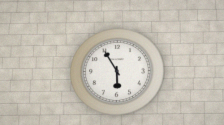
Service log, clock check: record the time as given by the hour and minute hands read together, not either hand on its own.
5:55
